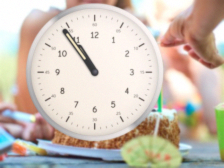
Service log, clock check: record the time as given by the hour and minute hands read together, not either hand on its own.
10:54
